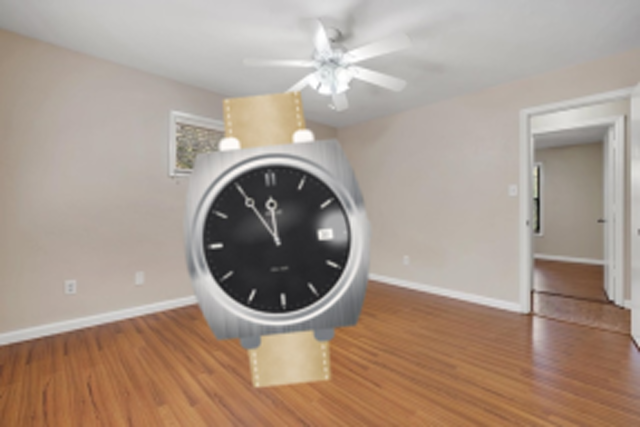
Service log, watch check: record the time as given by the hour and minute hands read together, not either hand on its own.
11:55
